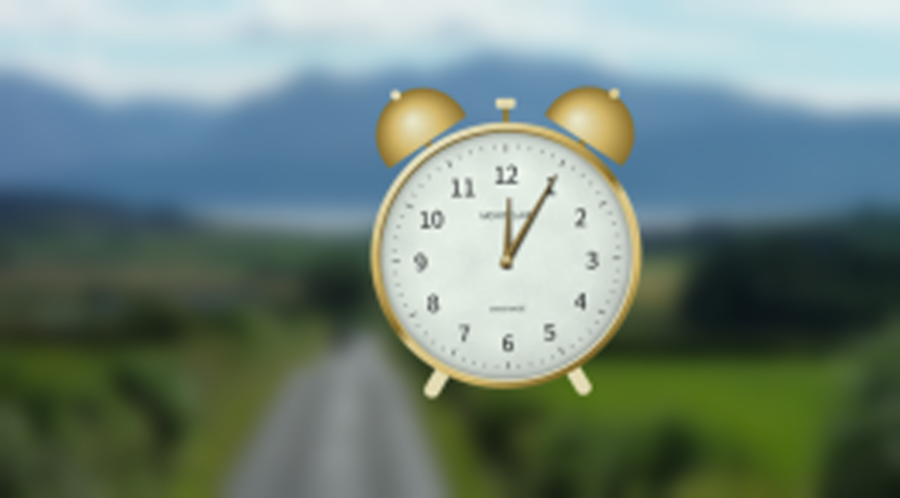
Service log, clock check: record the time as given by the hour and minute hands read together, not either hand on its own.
12:05
